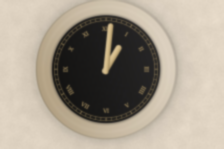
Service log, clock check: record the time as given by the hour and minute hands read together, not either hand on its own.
1:01
